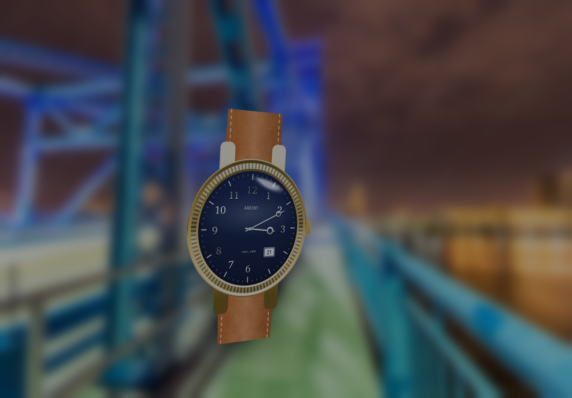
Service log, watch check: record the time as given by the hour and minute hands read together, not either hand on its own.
3:11
